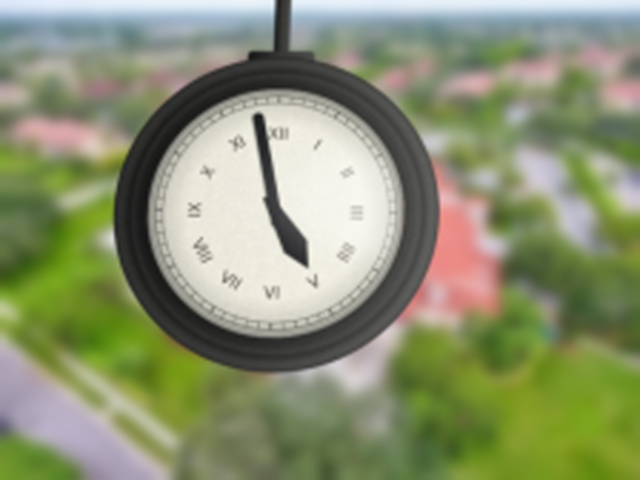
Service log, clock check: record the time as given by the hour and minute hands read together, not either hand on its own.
4:58
